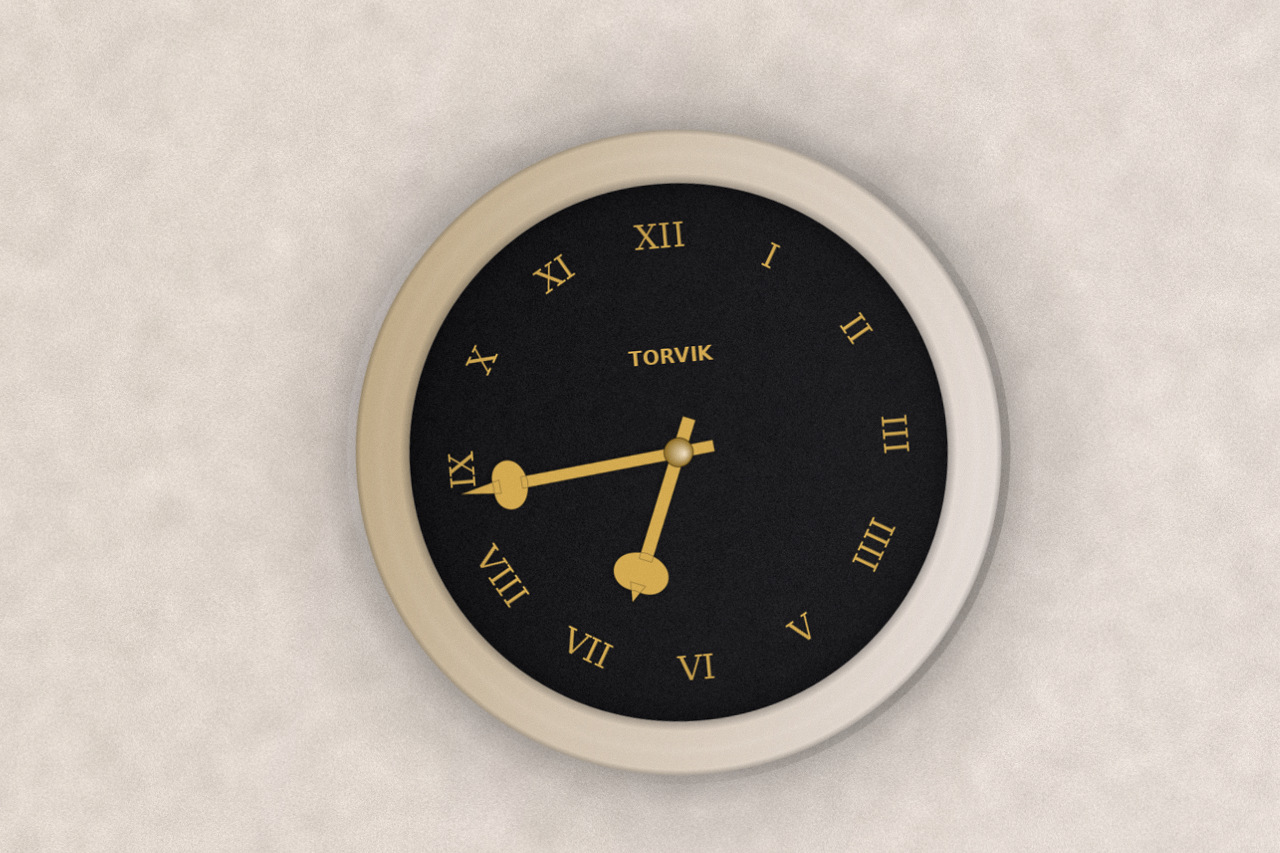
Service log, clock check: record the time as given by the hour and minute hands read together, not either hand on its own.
6:44
